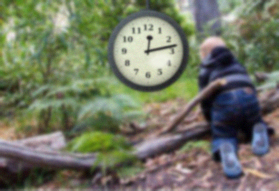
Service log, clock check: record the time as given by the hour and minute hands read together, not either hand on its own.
12:13
